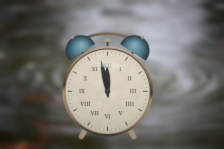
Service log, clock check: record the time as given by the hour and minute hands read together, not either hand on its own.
11:58
